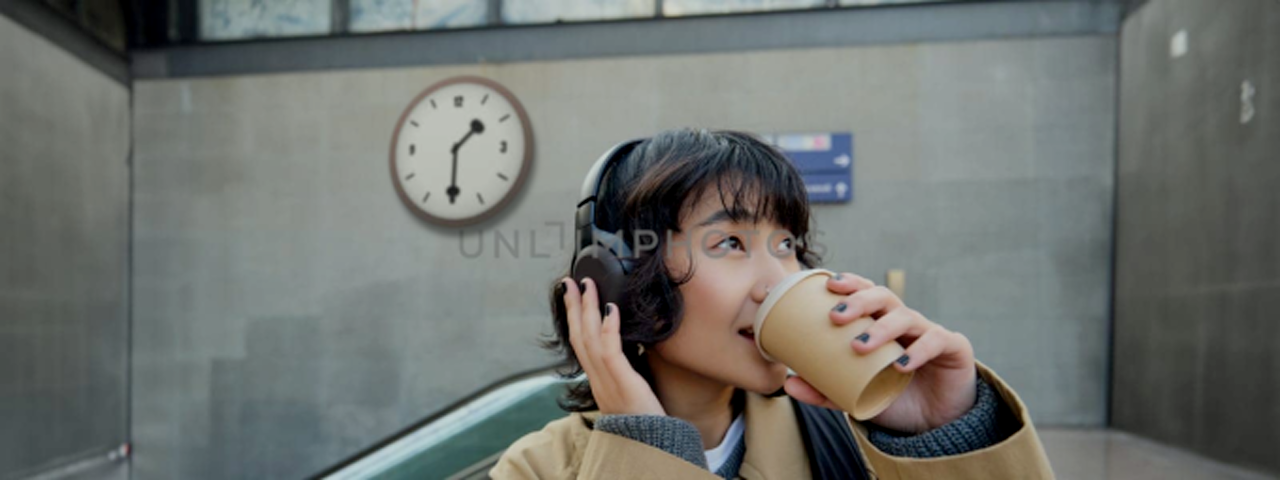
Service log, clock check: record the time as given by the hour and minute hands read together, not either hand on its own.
1:30
